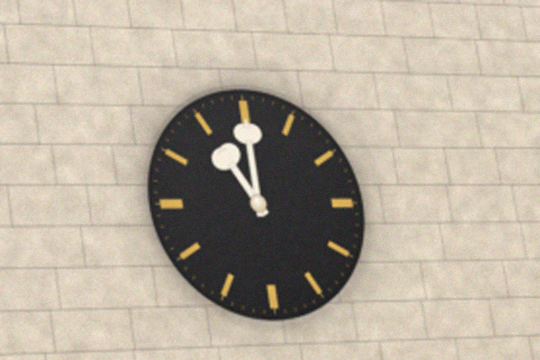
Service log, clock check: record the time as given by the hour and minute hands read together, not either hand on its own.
11:00
